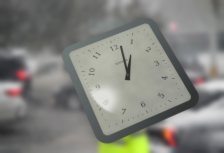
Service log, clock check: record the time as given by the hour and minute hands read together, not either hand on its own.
1:02
